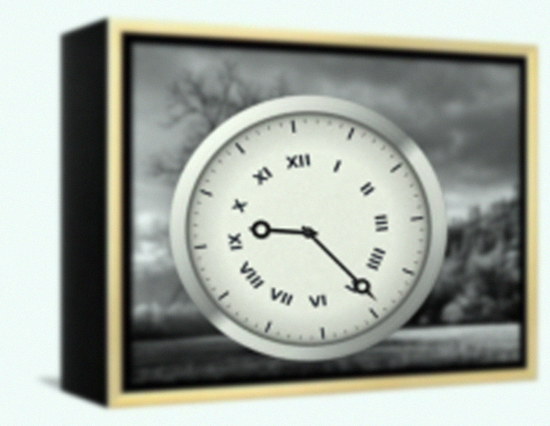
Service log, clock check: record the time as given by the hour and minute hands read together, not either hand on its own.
9:24
